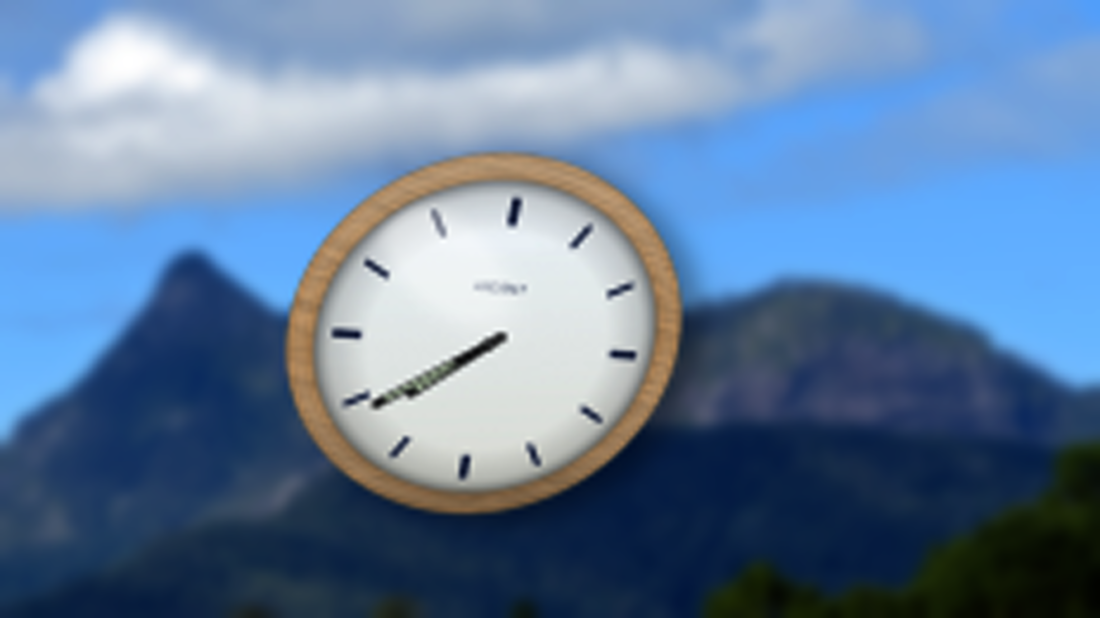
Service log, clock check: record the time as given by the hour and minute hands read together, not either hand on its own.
7:39
